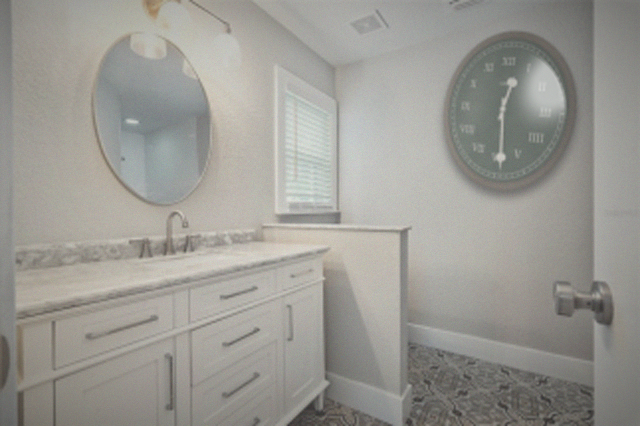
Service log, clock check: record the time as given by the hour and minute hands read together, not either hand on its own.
12:29
